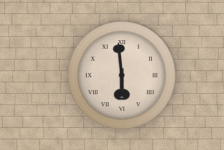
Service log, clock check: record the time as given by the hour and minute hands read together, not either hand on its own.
5:59
